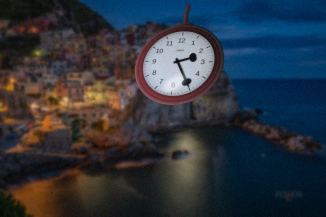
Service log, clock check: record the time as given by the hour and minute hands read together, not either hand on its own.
2:25
